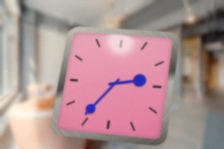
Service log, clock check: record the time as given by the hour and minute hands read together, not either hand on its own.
2:36
